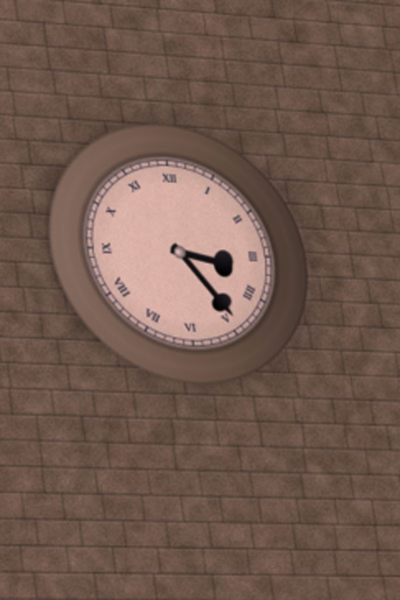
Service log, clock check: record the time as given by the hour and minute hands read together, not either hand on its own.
3:24
